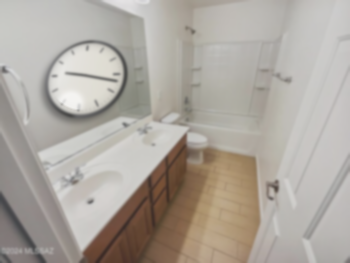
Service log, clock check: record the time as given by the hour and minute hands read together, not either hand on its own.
9:17
